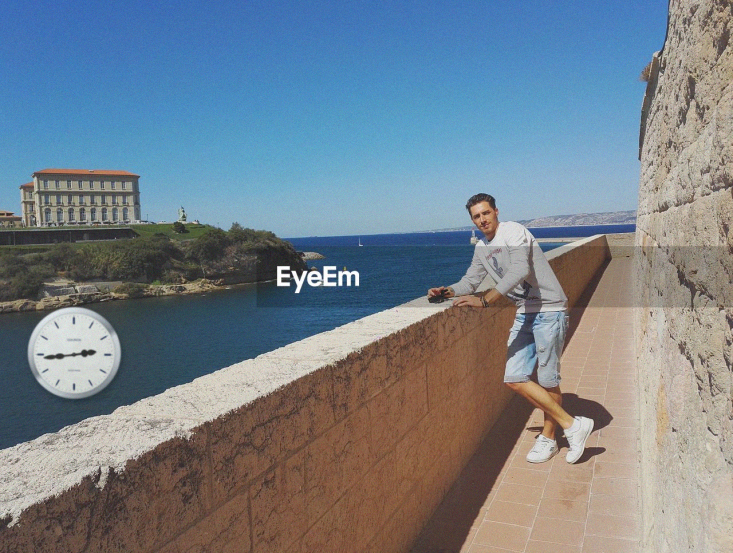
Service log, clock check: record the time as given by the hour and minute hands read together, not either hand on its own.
2:44
